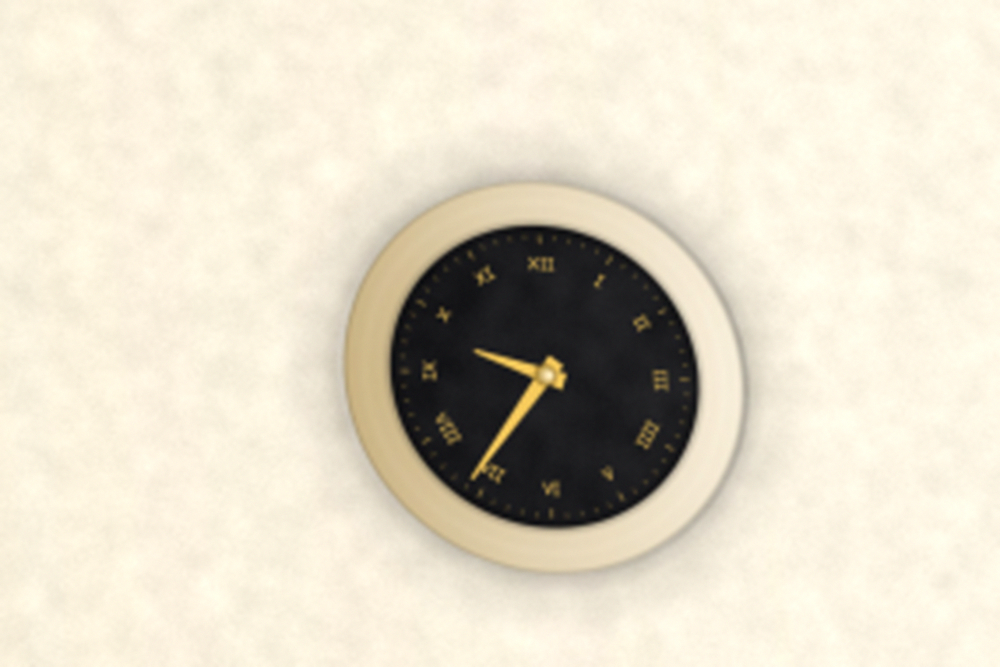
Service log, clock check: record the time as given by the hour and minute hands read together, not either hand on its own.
9:36
